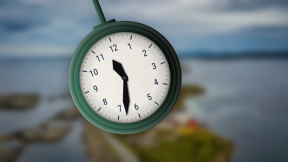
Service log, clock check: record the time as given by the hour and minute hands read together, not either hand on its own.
11:33
